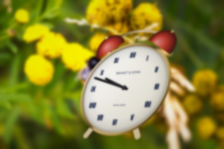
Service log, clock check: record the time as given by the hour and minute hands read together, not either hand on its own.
9:48
